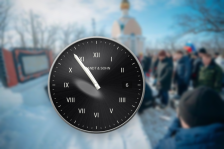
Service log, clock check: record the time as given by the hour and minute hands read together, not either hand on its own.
10:54
